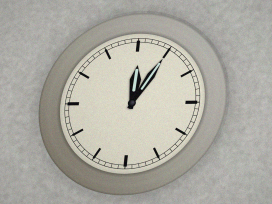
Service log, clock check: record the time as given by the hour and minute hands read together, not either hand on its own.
12:05
